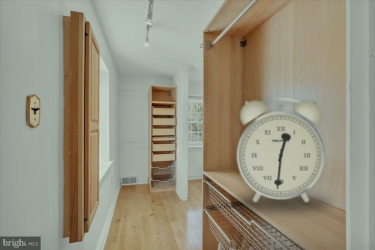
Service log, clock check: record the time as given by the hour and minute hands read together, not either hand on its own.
12:31
